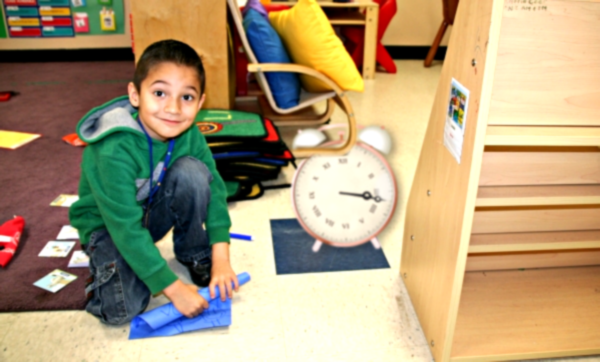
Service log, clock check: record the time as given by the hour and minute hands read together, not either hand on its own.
3:17
